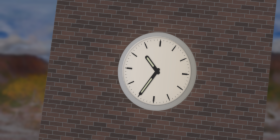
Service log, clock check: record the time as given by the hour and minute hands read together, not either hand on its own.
10:35
